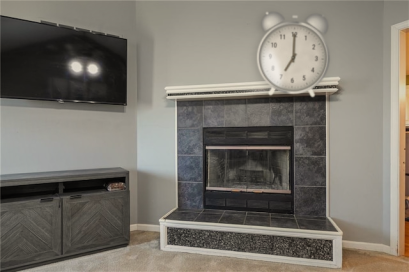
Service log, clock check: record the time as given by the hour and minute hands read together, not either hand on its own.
7:00
